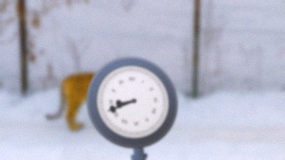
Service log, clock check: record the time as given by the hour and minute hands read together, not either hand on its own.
8:42
